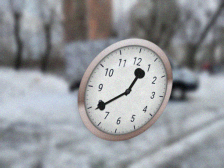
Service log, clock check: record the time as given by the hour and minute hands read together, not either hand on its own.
12:39
